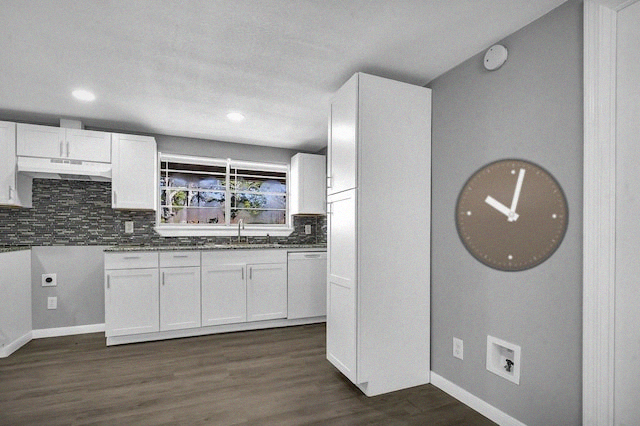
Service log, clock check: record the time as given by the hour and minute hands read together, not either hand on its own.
10:02
